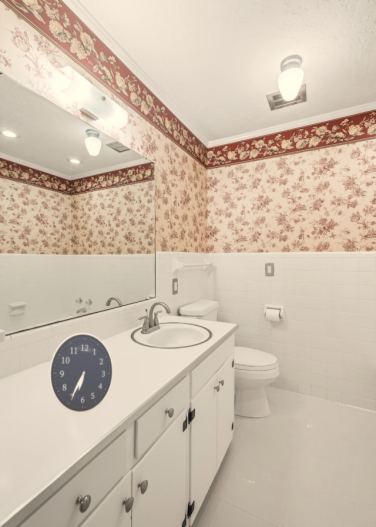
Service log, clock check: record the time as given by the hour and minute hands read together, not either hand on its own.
6:35
